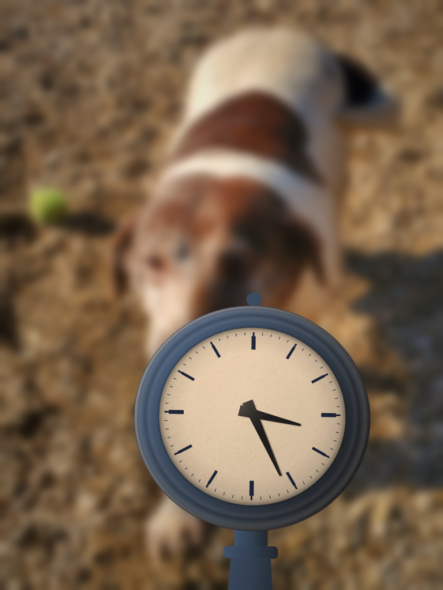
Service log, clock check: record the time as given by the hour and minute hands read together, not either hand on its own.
3:26
